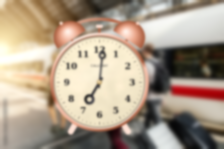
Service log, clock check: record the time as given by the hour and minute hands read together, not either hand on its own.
7:01
